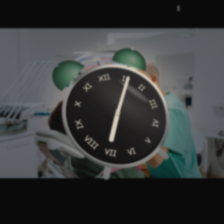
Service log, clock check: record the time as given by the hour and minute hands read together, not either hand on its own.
7:06
